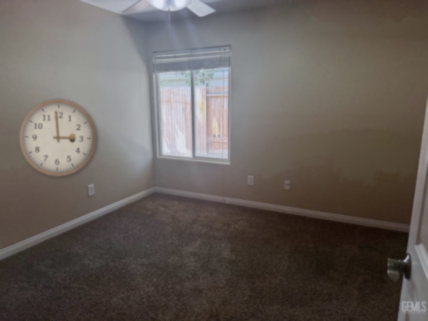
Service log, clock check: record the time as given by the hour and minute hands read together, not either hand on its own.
2:59
